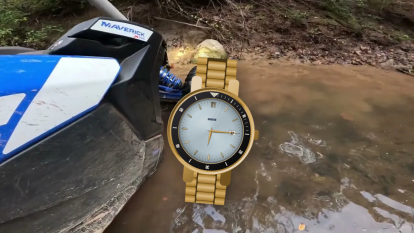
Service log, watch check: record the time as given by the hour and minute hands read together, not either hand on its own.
6:15
